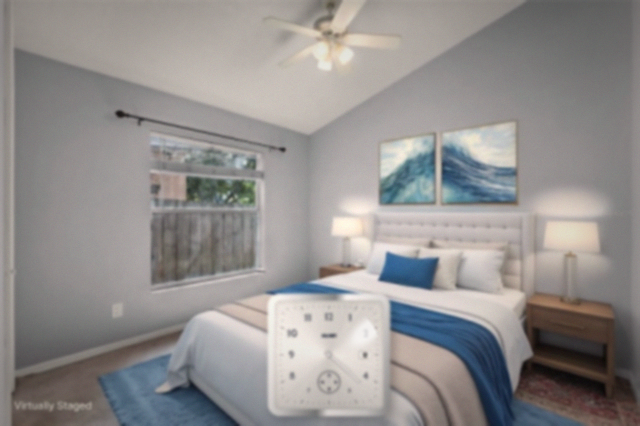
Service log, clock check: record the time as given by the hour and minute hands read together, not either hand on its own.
4:22
